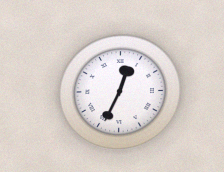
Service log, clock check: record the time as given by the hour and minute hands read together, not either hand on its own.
12:34
